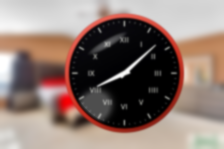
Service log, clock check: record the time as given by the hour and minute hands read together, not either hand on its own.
8:08
